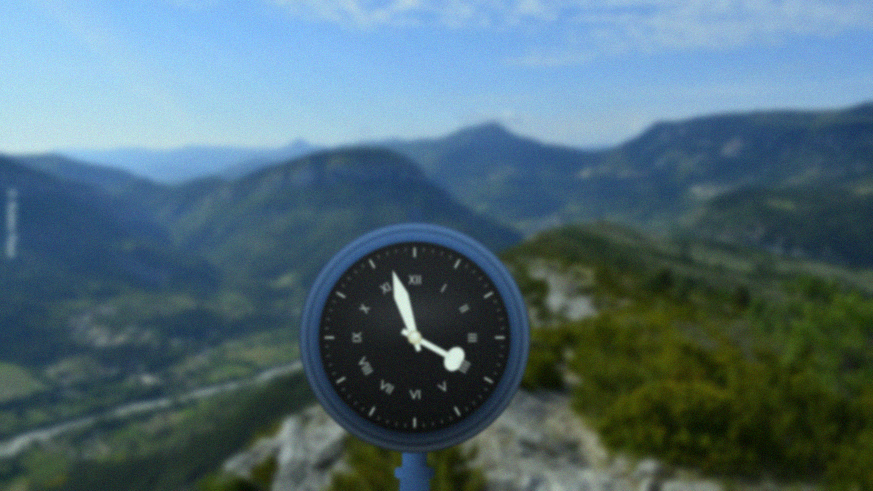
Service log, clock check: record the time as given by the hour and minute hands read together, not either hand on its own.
3:57
